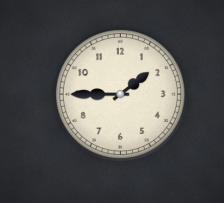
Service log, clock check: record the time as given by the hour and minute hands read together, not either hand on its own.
1:45
